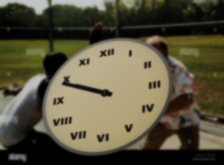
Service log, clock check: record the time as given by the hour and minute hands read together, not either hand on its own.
9:49
